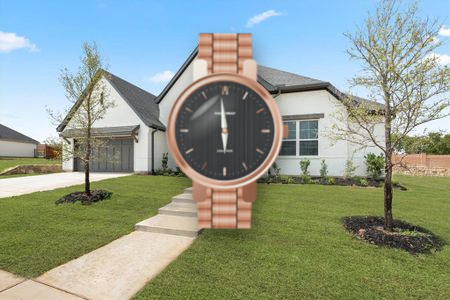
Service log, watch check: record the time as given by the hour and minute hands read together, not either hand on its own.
5:59
